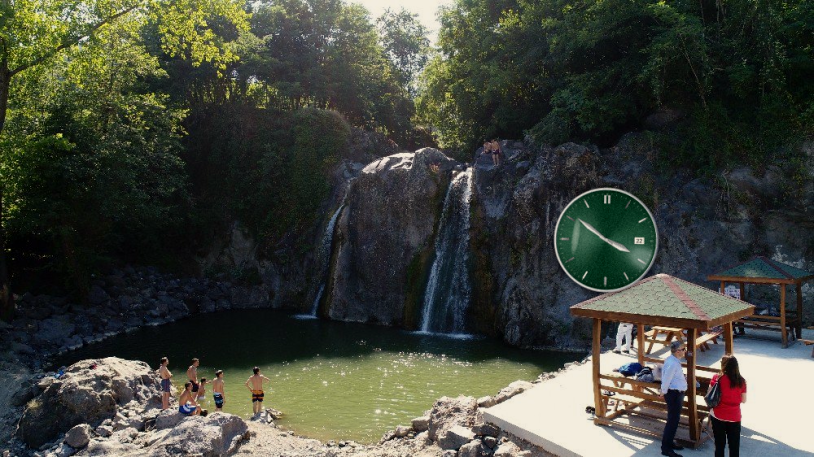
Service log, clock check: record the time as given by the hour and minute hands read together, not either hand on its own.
3:51
